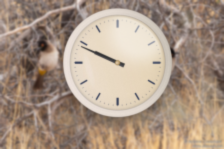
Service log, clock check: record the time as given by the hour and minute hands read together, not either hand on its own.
9:49
